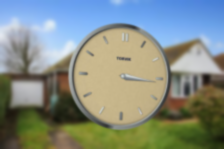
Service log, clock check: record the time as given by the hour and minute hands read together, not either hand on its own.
3:16
